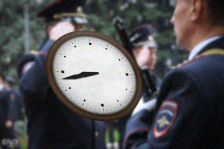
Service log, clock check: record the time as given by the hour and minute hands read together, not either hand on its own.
8:43
